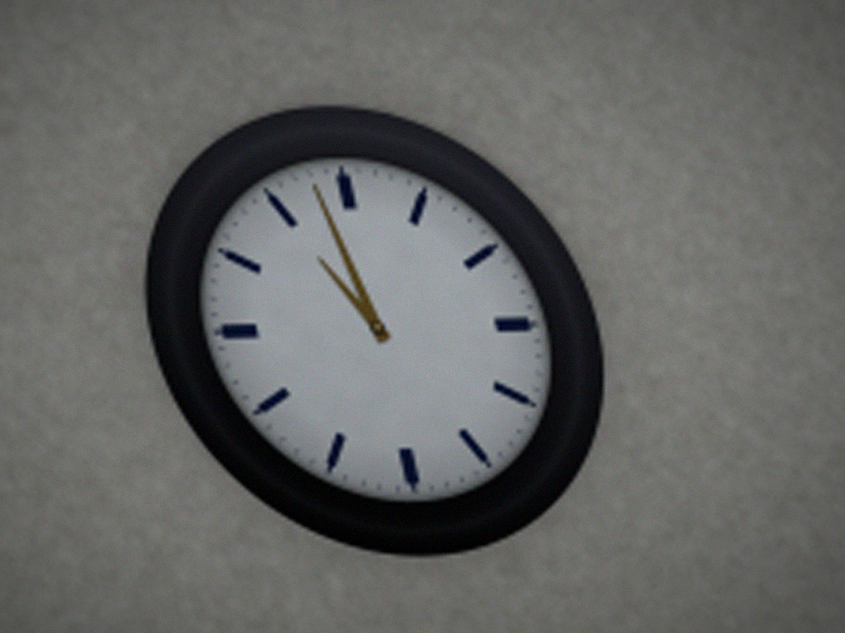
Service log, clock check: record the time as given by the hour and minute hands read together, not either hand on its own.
10:58
